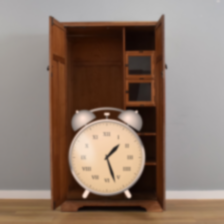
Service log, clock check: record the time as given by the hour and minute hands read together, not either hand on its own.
1:27
